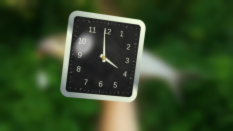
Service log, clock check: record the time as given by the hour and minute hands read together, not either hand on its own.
3:59
